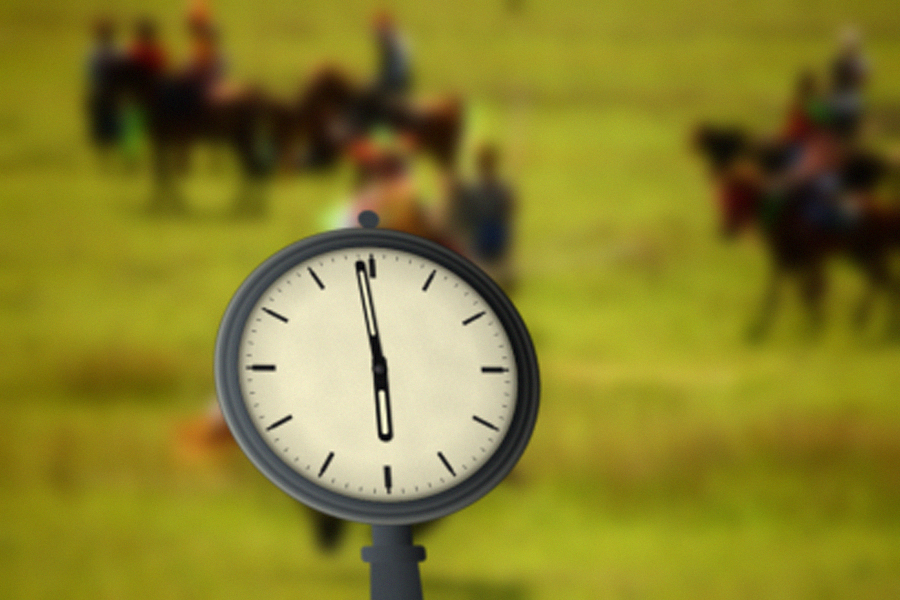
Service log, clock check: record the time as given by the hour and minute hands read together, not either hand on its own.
5:59
